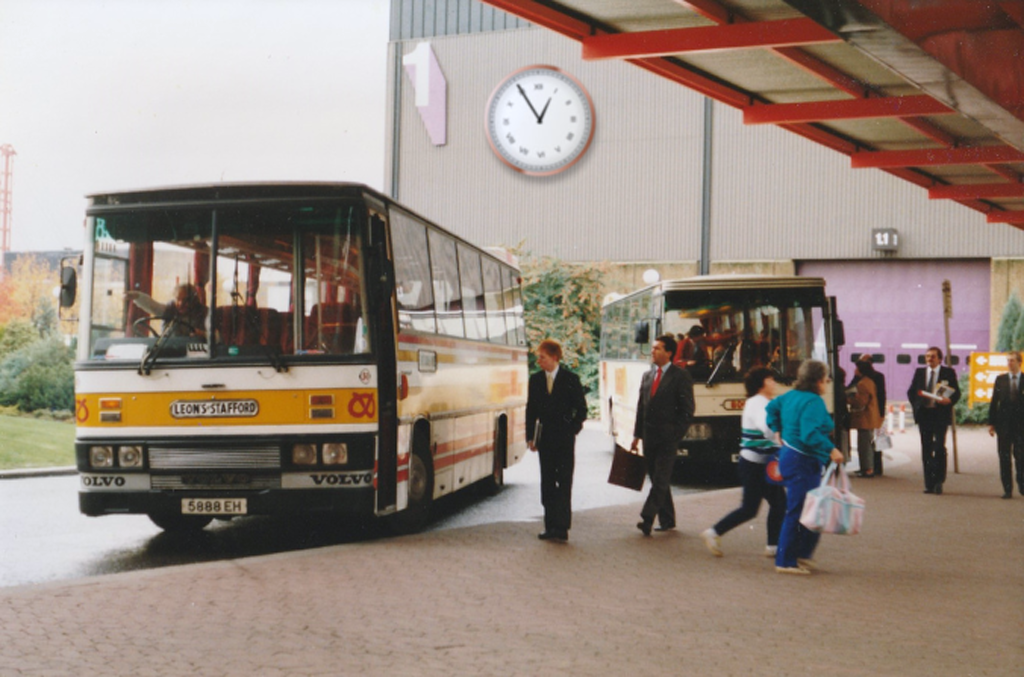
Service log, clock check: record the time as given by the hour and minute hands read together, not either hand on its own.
12:55
